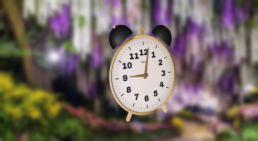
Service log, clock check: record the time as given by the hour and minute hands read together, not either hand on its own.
9:02
